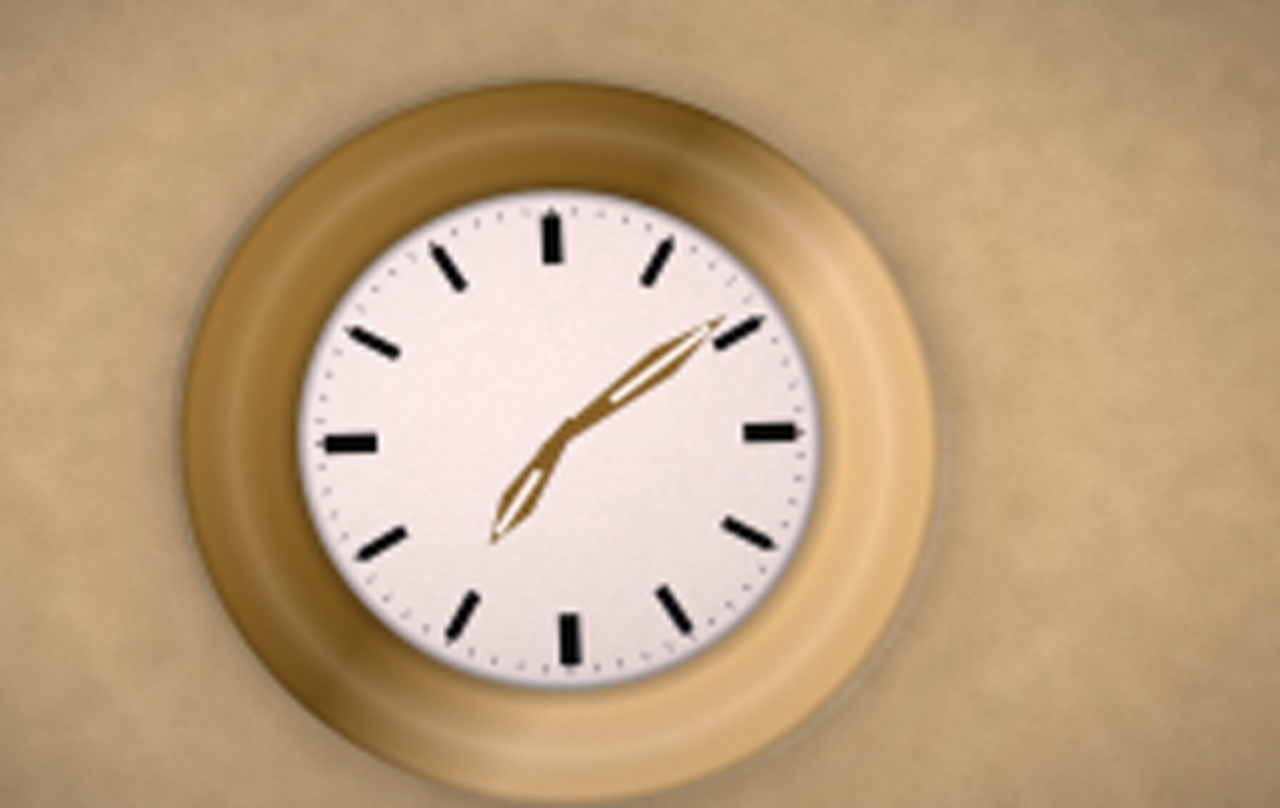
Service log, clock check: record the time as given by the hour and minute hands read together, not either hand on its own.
7:09
